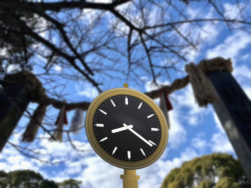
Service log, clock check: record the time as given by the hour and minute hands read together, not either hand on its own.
8:21
